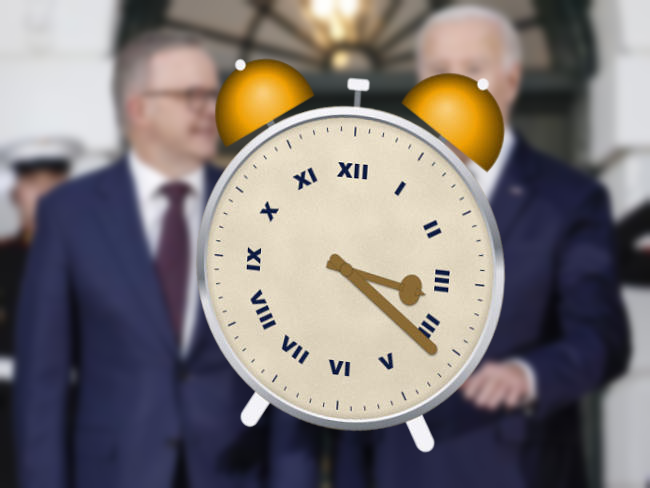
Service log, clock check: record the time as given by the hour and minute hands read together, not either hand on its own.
3:21
